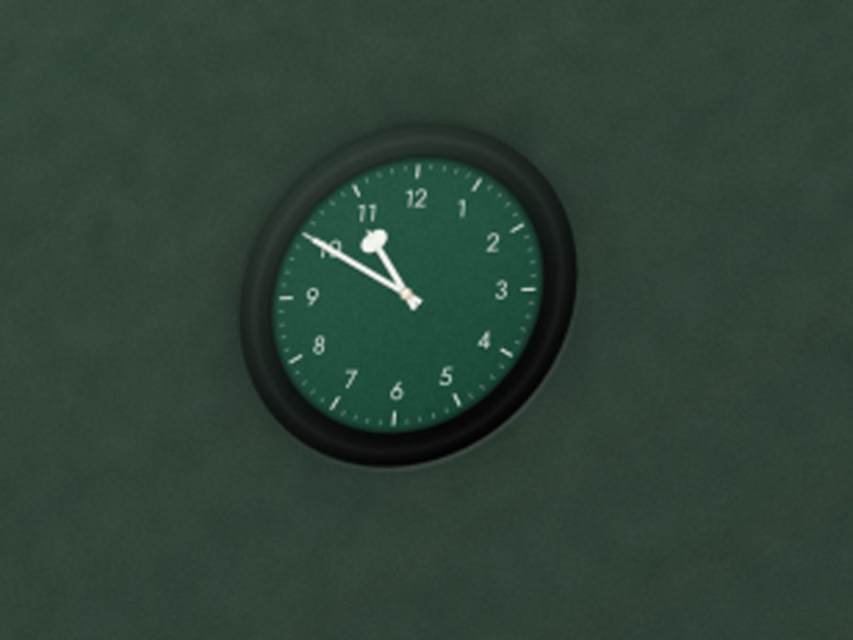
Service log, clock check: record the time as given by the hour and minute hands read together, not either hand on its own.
10:50
